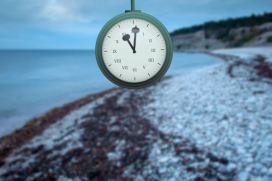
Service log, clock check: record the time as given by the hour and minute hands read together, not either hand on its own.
11:01
